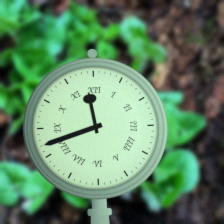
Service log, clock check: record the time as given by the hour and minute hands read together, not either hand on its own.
11:42
